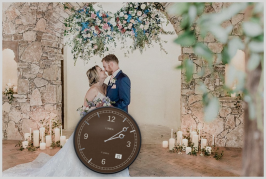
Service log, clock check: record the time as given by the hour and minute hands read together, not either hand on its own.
2:08
